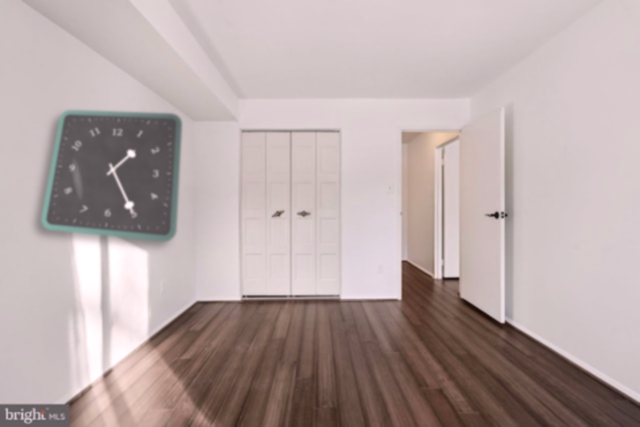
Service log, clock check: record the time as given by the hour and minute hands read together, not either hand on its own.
1:25
